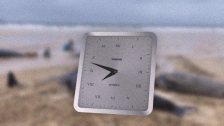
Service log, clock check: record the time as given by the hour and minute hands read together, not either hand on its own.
7:48
